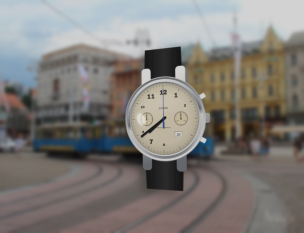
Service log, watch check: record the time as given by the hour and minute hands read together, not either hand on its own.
7:39
